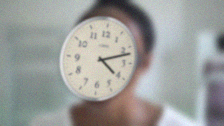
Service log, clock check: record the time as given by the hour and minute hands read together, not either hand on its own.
4:12
